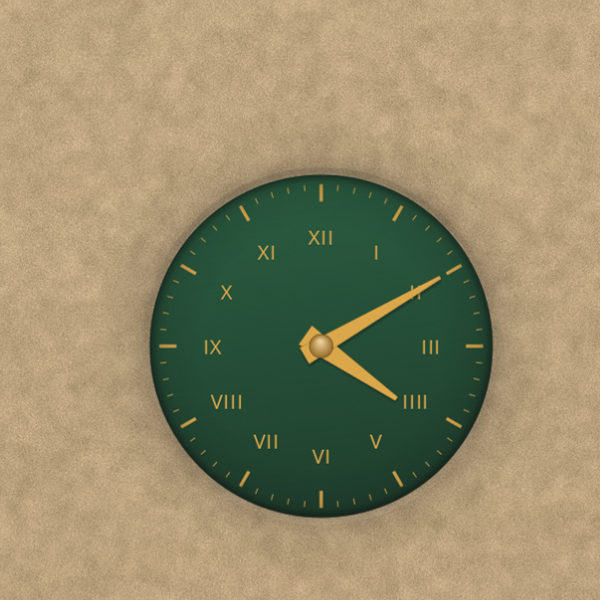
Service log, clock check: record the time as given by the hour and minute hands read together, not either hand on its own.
4:10
